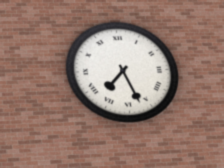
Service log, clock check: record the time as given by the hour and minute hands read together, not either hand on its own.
7:27
